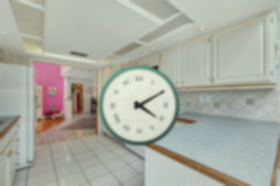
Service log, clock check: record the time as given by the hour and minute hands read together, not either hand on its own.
4:10
